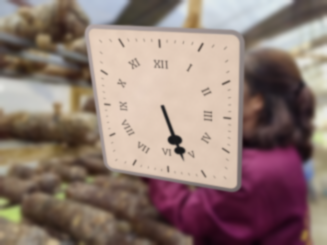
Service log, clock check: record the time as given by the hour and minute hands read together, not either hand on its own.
5:27
